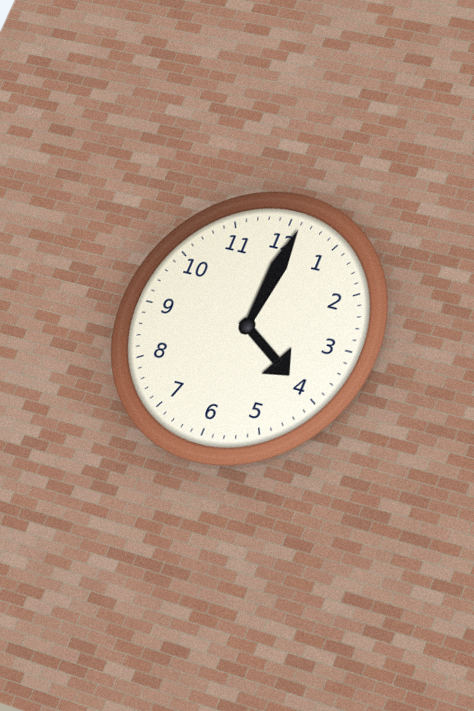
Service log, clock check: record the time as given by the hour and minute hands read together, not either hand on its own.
4:01
